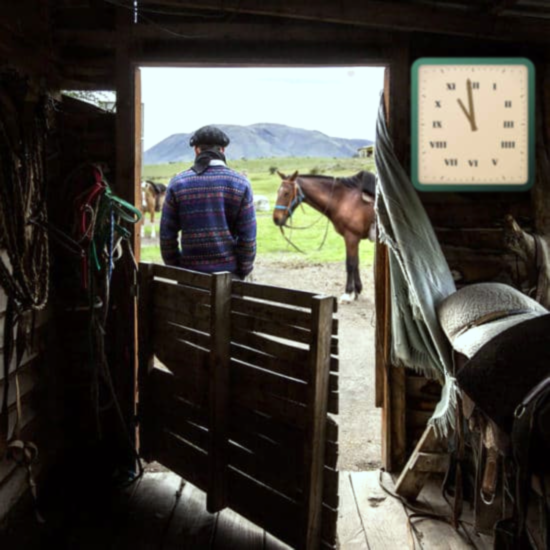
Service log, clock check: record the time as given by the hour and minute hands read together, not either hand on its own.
10:59
